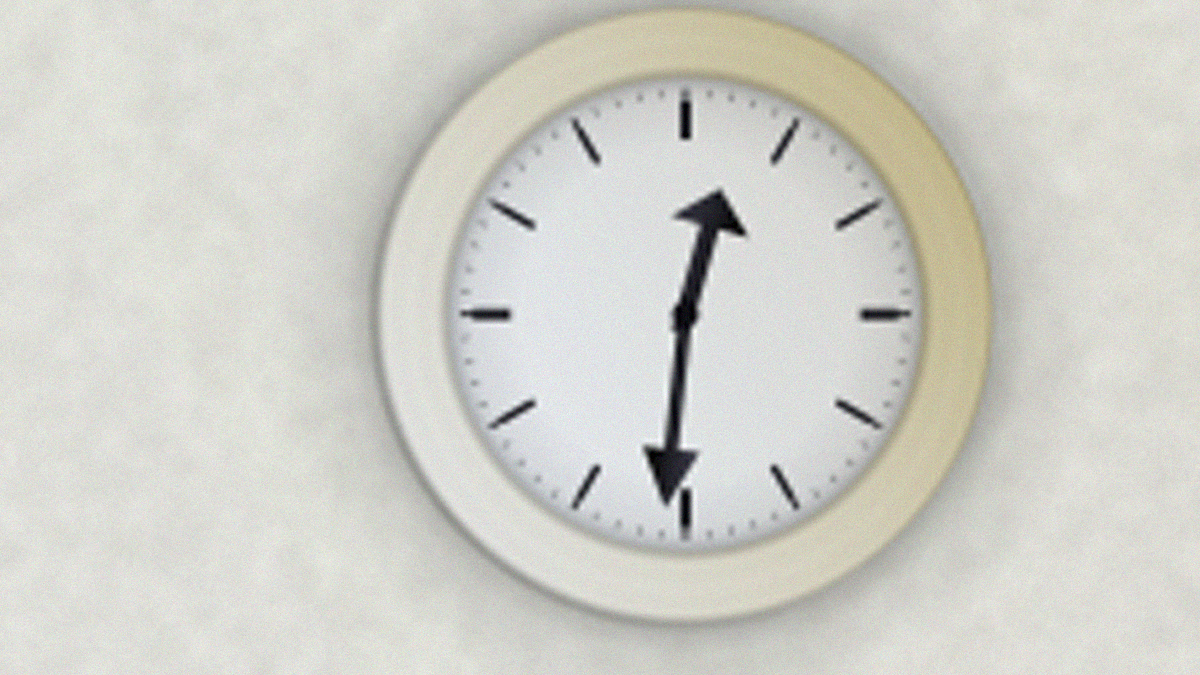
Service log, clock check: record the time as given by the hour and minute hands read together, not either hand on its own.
12:31
